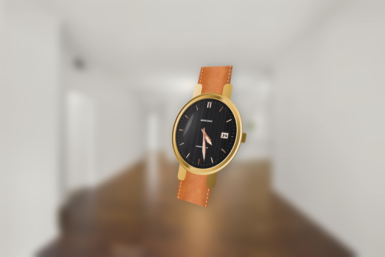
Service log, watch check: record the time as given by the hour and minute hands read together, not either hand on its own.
4:28
